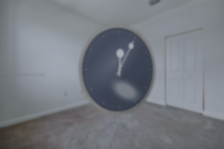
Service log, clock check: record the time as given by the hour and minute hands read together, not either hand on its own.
12:05
